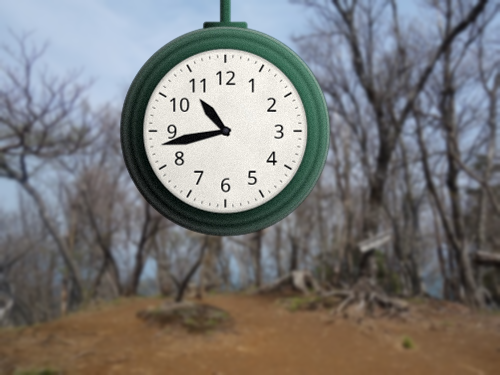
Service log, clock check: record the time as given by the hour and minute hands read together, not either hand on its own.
10:43
